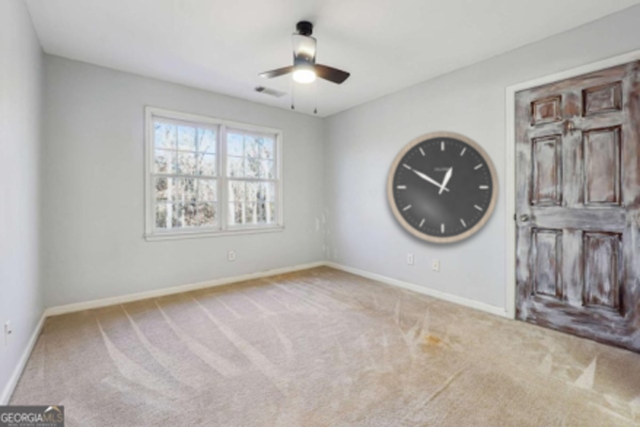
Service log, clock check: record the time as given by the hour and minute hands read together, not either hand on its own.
12:50
